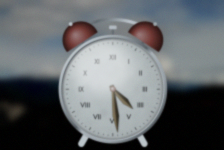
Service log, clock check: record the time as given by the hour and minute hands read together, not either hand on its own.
4:29
